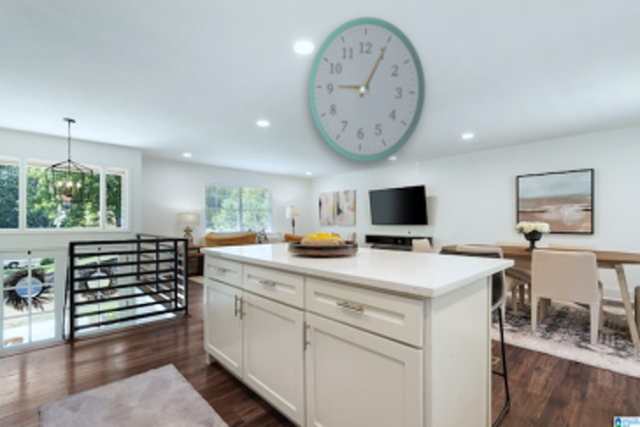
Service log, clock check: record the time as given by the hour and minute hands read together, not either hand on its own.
9:05
